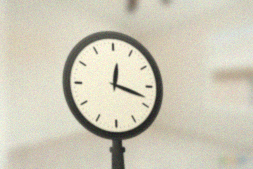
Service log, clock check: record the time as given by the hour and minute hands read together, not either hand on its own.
12:18
